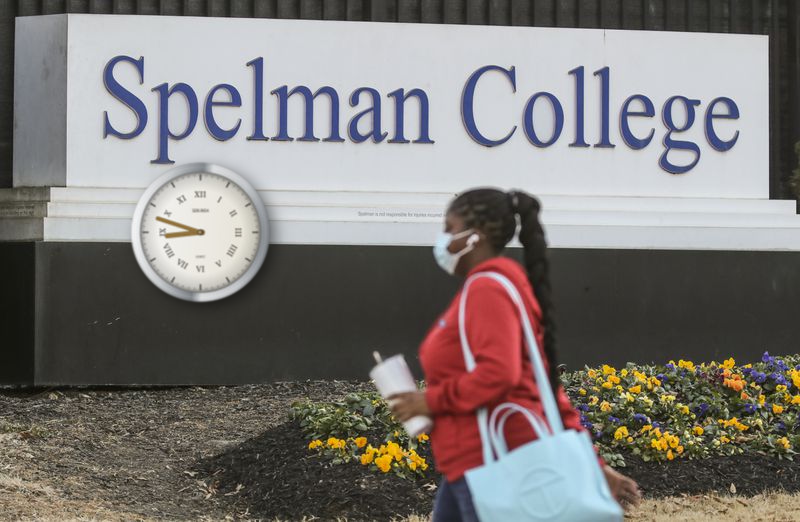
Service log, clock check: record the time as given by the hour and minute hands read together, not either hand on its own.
8:48
